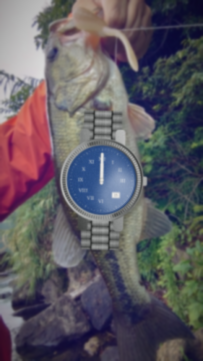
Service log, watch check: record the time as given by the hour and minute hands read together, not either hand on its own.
12:00
